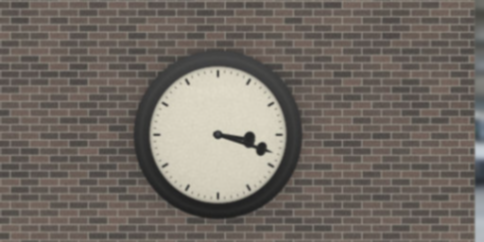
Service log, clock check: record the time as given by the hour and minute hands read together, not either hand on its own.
3:18
